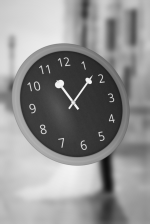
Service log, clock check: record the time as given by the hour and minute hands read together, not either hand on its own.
11:08
